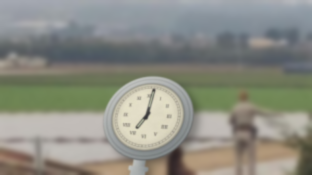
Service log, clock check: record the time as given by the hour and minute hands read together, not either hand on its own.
7:01
